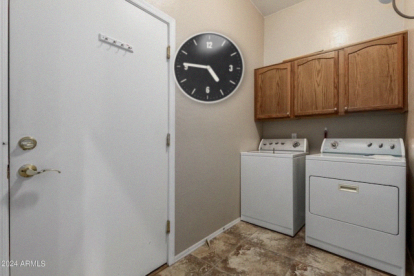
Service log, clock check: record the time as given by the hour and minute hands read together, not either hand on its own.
4:46
